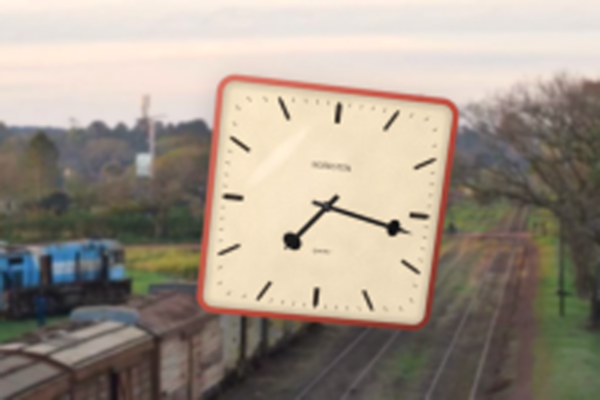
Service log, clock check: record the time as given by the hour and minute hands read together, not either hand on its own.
7:17
